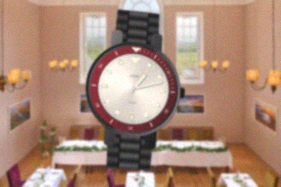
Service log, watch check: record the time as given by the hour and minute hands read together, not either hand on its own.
1:12
